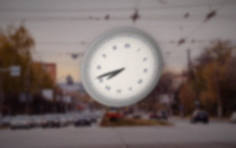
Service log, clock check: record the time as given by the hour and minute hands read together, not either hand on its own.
7:41
